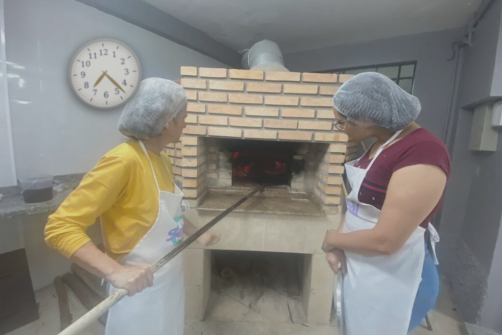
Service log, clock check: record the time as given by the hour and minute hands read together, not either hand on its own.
7:23
